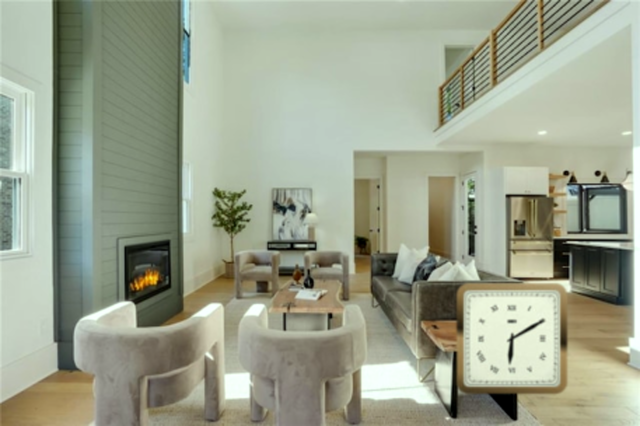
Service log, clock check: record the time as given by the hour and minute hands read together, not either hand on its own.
6:10
